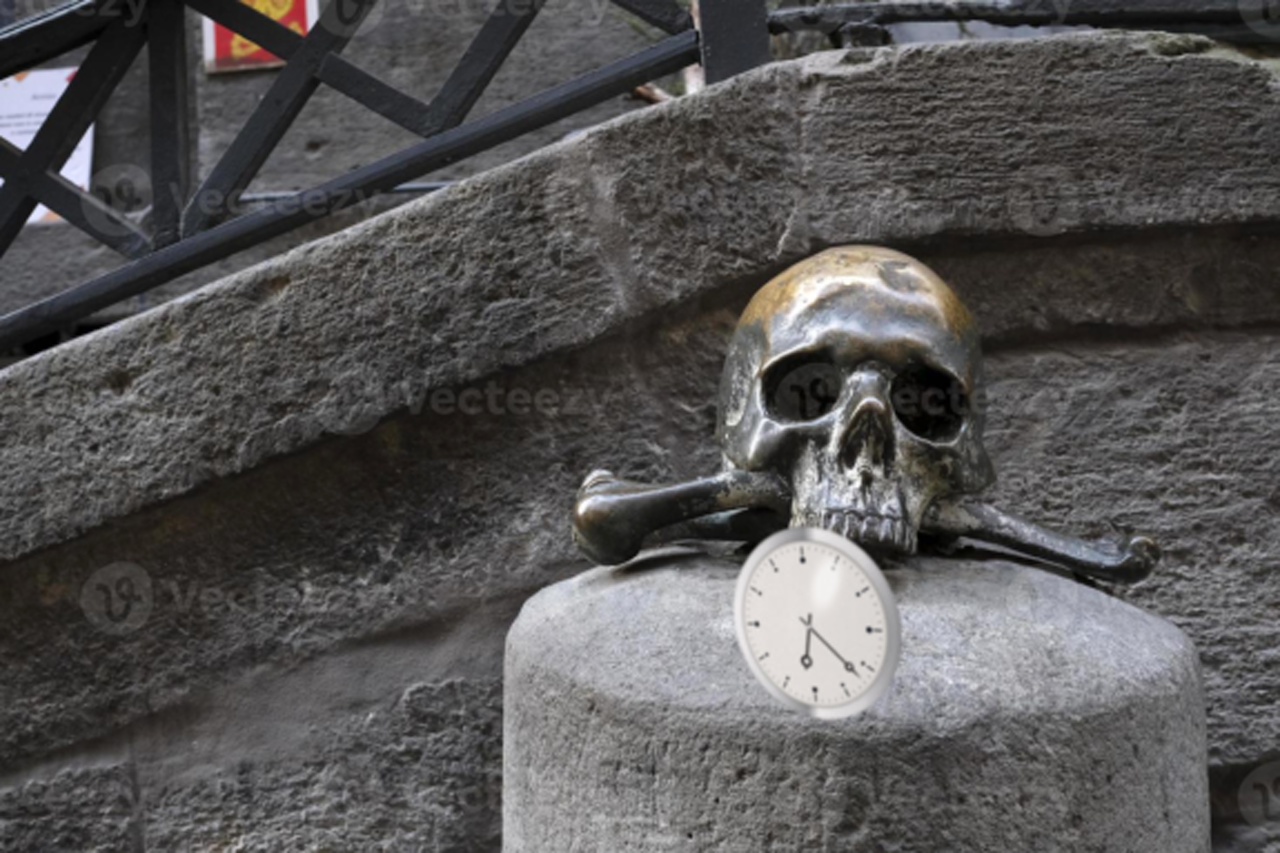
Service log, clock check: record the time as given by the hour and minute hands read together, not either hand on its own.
6:22
